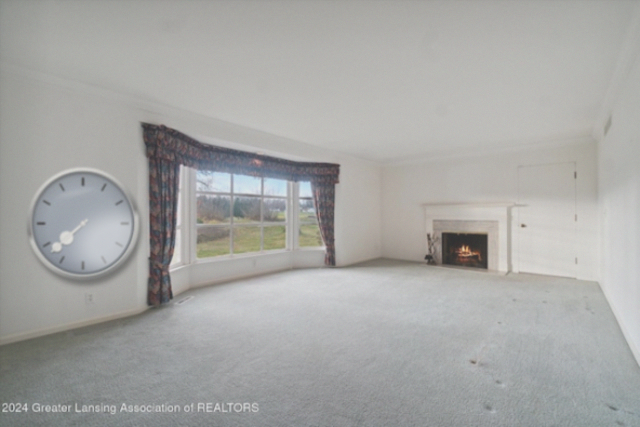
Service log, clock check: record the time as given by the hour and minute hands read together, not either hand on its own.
7:38
